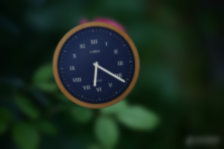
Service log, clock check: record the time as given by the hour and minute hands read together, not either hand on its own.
6:21
